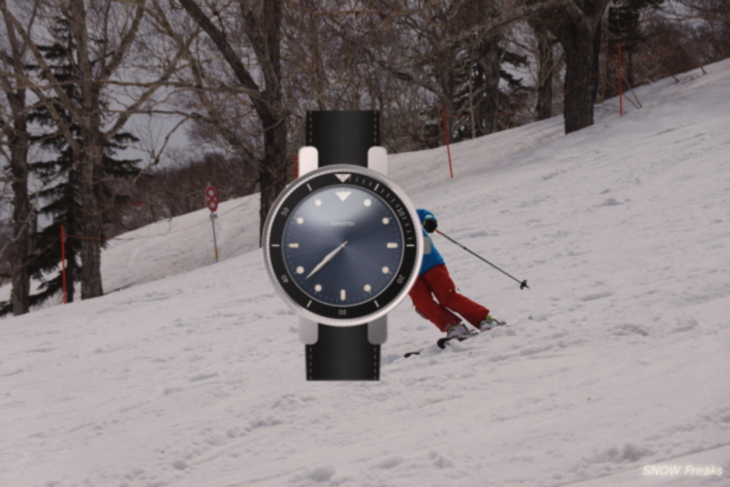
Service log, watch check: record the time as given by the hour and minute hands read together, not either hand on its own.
7:38
